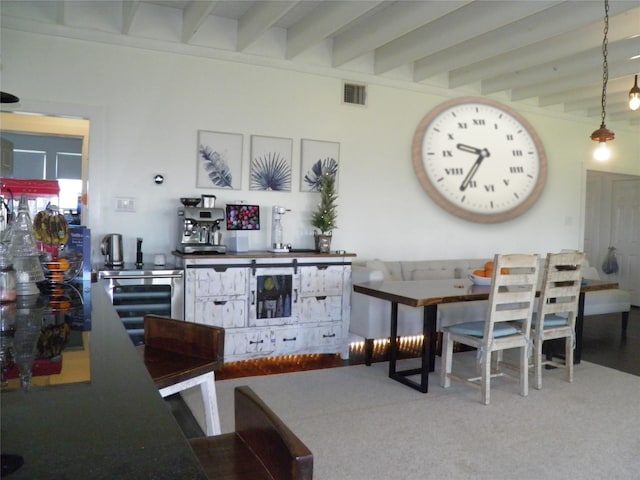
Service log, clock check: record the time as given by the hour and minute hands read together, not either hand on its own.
9:36
